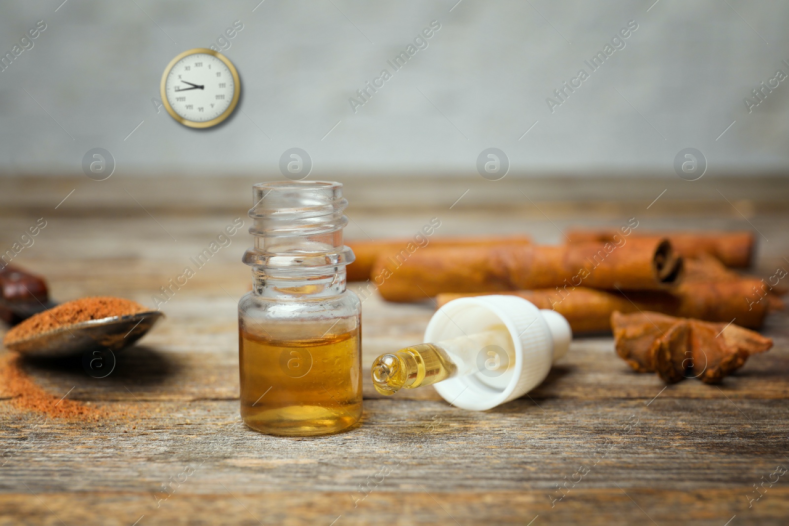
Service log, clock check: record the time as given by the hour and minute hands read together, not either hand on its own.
9:44
